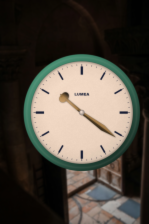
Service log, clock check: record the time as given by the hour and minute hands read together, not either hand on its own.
10:21
